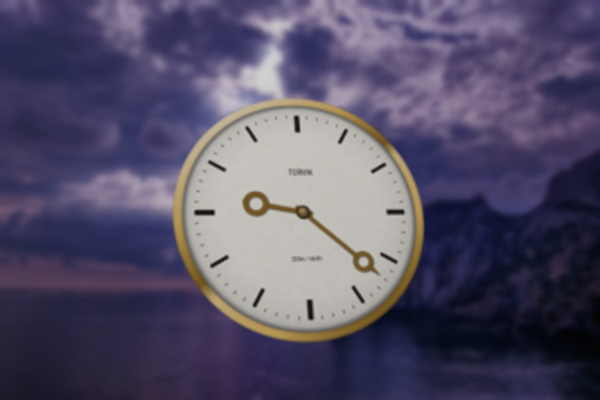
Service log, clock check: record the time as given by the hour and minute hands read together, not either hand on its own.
9:22
